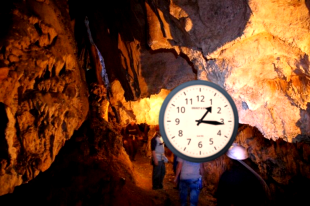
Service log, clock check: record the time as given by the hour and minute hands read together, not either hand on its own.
1:16
